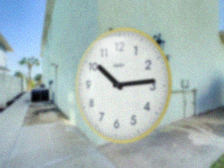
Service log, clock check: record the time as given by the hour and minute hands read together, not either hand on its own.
10:14
